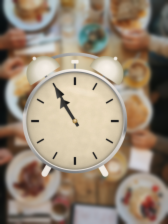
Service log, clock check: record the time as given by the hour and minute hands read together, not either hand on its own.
10:55
